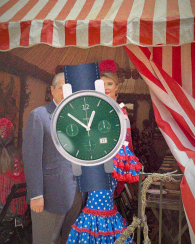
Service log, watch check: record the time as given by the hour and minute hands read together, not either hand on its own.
12:52
